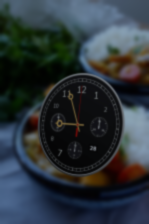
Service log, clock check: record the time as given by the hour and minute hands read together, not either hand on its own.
8:56
